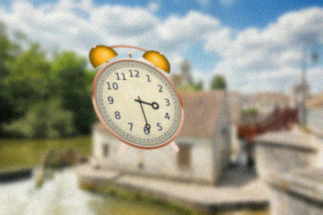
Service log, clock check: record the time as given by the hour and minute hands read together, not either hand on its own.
3:29
